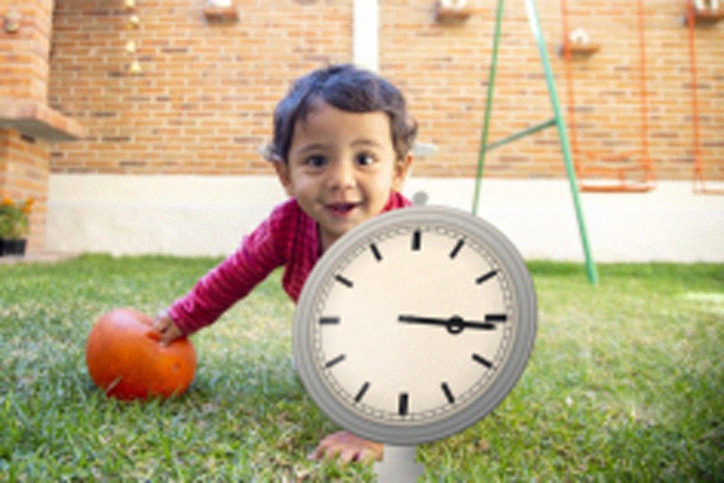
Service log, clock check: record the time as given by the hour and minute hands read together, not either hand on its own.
3:16
